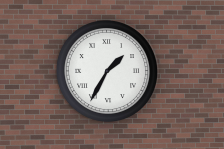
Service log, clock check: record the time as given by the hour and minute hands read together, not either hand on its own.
1:35
